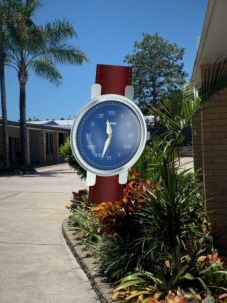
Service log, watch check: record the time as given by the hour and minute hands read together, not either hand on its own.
11:33
